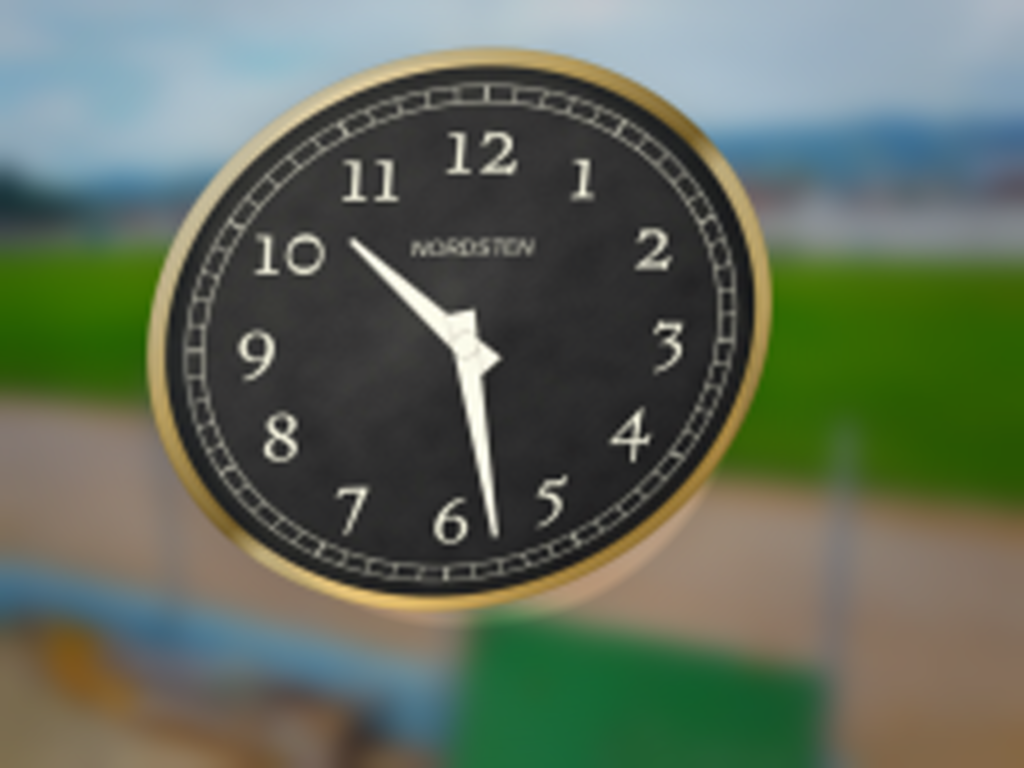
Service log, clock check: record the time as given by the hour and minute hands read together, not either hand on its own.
10:28
